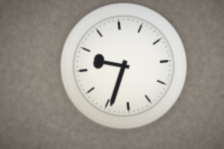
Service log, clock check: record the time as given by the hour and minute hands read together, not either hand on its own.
9:34
